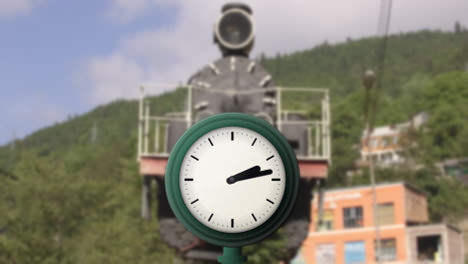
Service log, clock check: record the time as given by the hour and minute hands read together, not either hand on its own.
2:13
